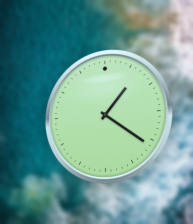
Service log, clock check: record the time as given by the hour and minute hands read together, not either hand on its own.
1:21
